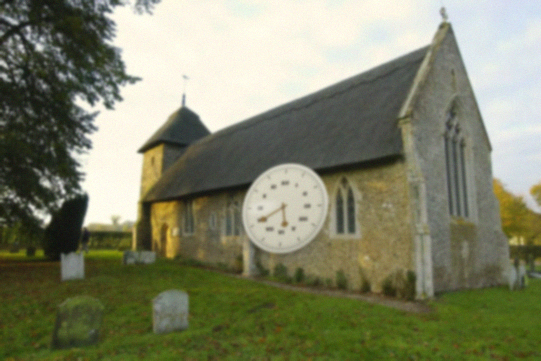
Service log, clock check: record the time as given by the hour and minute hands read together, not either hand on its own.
5:40
